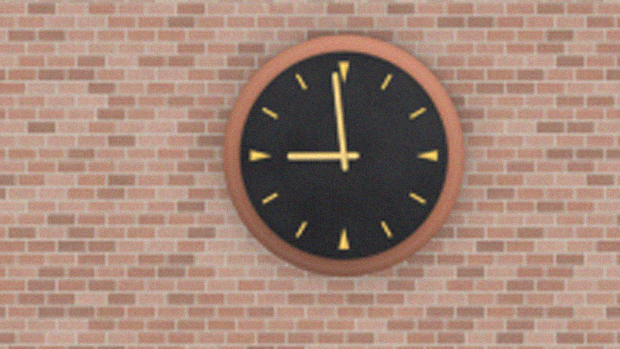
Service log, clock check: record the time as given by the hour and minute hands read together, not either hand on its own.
8:59
